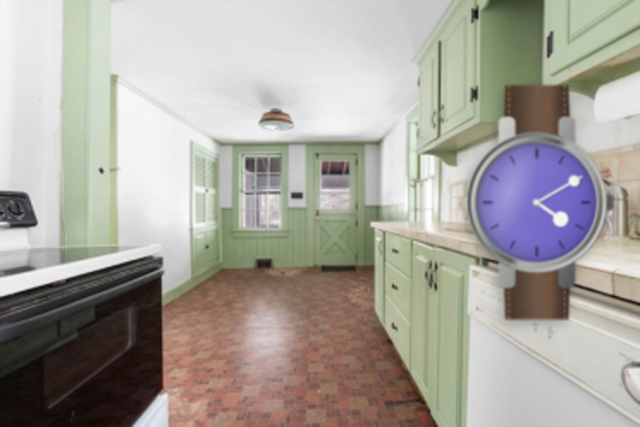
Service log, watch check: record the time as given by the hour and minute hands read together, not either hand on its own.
4:10
